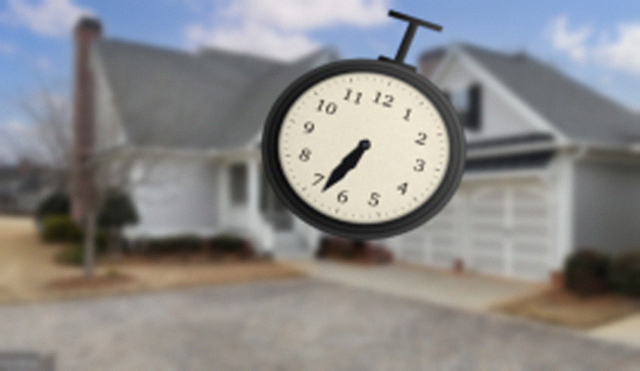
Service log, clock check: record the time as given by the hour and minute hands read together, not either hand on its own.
6:33
